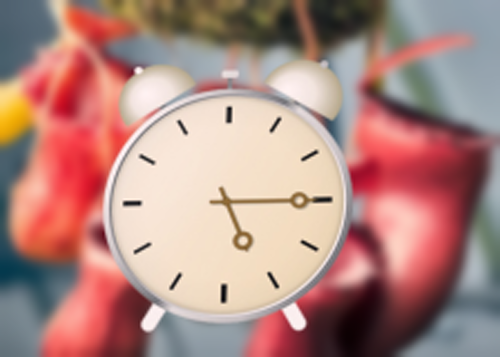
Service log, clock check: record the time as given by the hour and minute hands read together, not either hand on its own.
5:15
